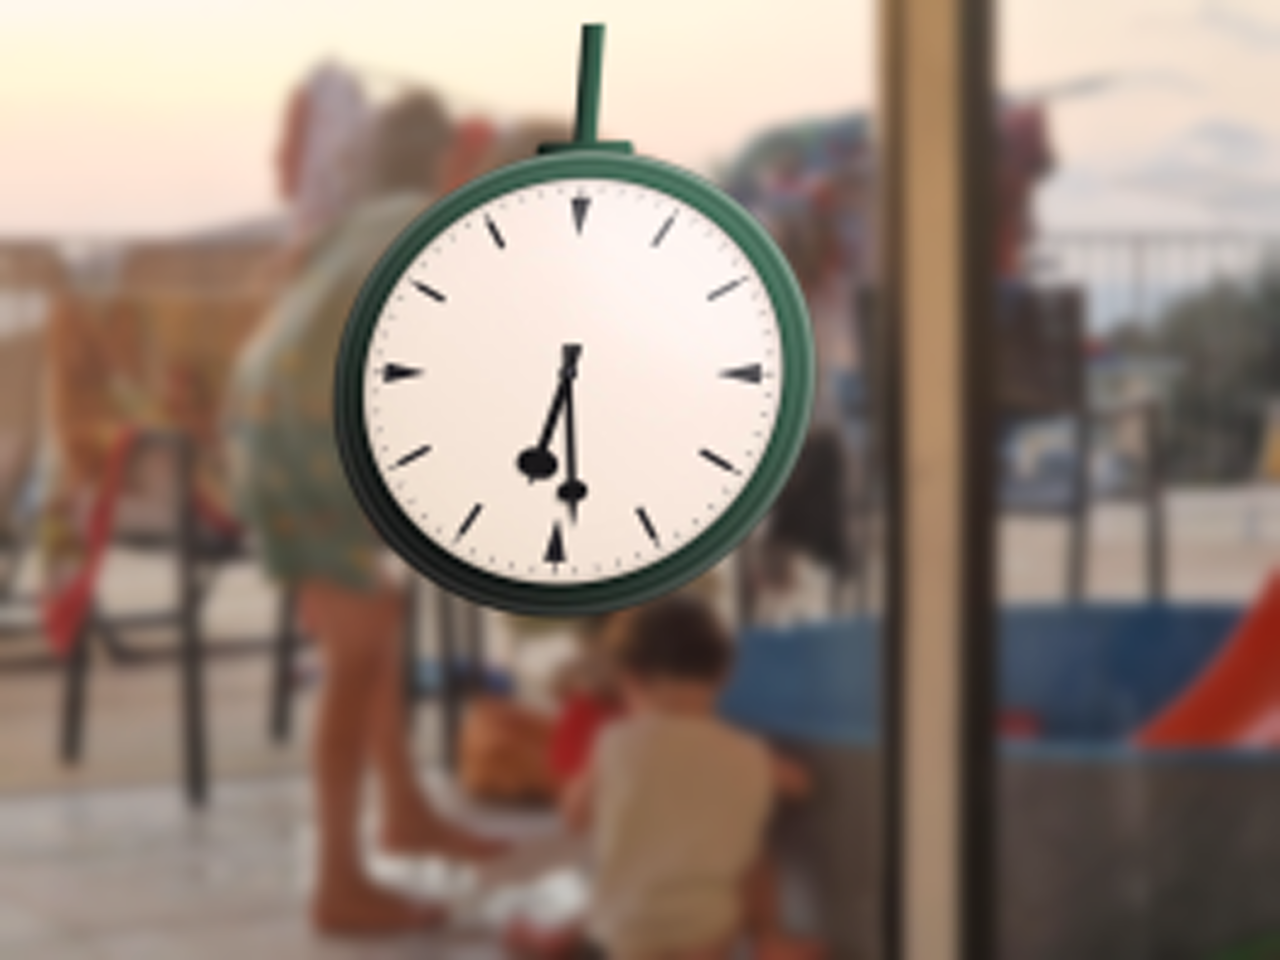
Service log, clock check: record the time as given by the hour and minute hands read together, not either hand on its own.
6:29
